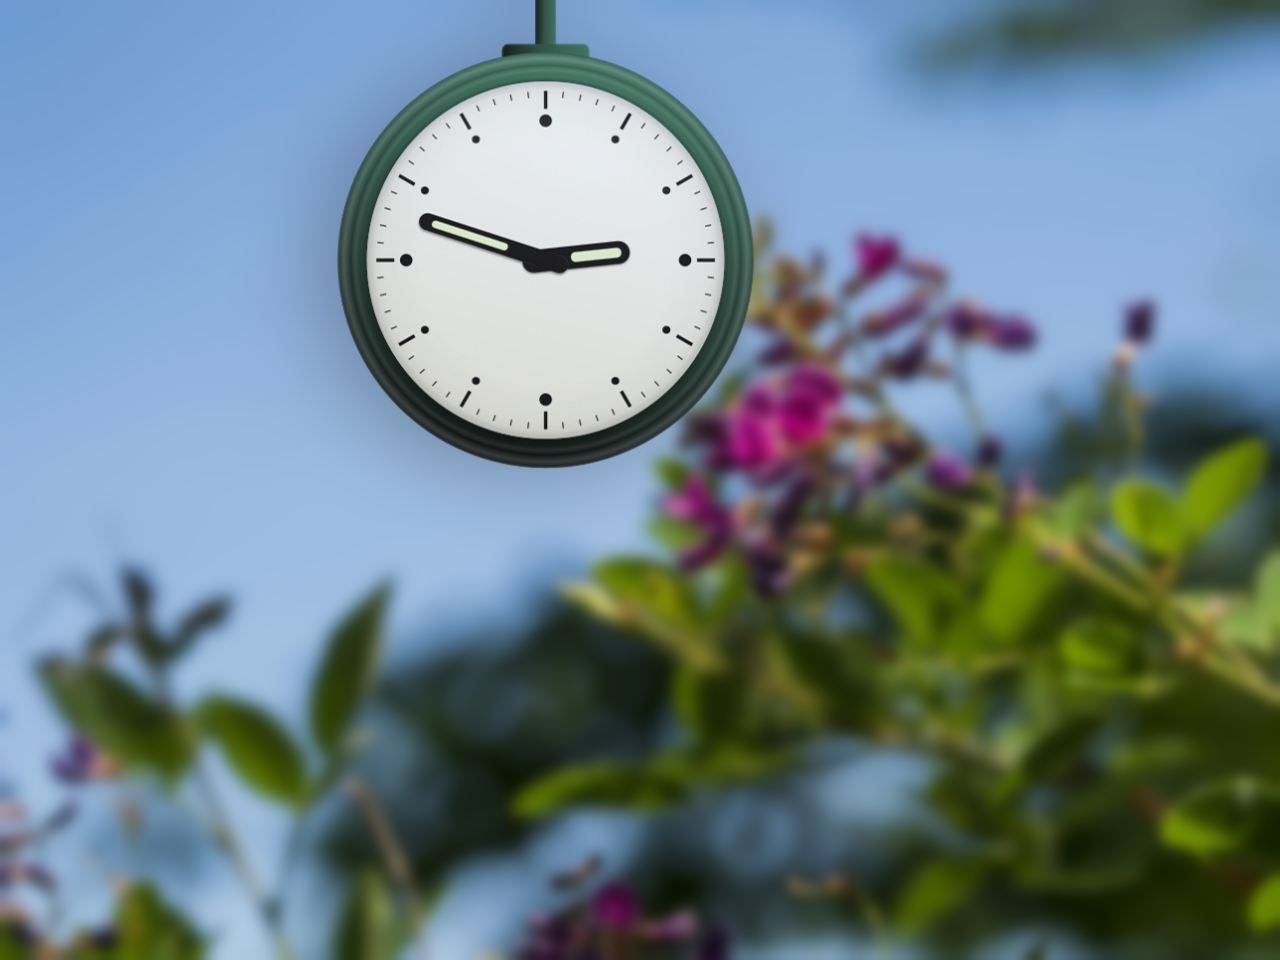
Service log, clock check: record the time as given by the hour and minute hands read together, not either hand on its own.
2:48
